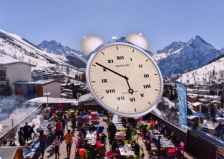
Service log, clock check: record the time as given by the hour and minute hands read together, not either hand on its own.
5:51
